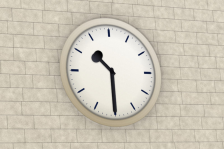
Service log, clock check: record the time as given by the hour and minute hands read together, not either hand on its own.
10:30
